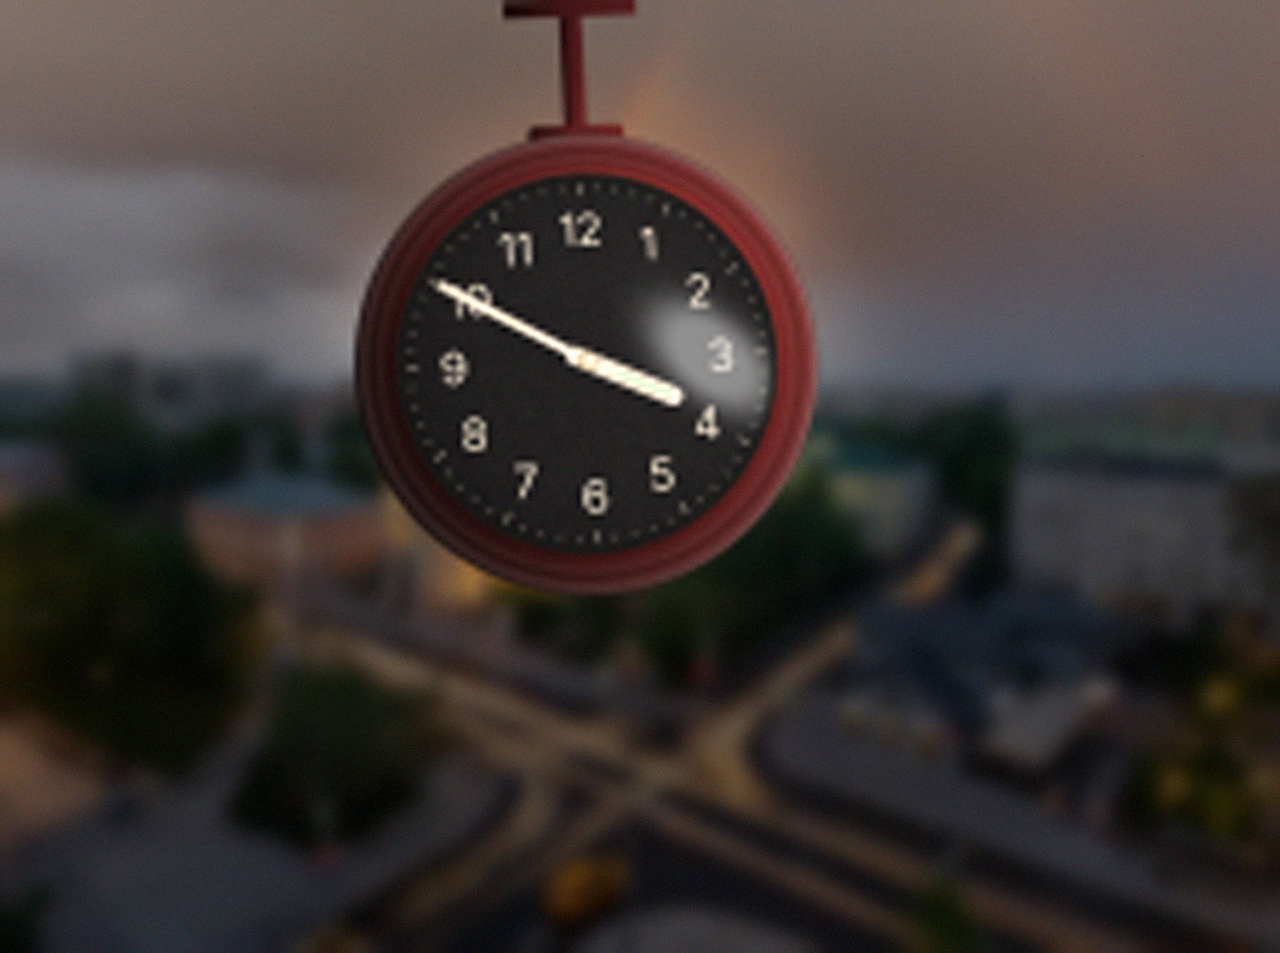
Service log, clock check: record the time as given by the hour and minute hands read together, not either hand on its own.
3:50
